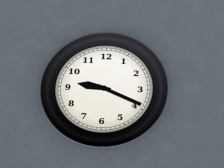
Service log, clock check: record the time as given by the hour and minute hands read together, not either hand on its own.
9:19
